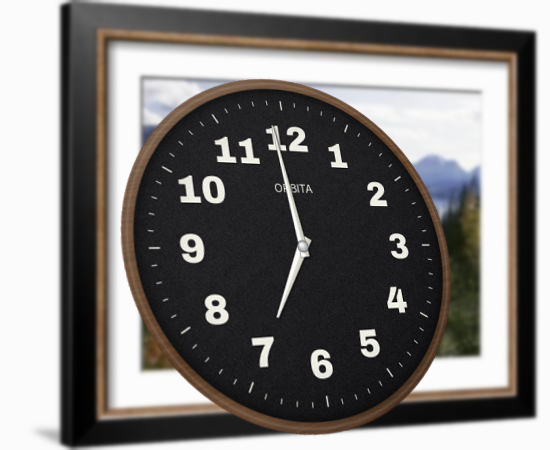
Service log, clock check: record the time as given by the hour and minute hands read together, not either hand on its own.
6:59
